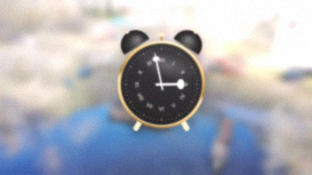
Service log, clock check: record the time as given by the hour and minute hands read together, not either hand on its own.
2:58
